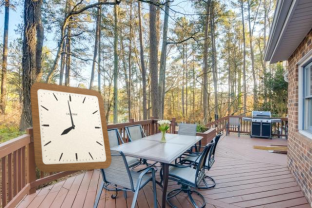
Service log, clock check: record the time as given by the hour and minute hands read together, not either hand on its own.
7:59
